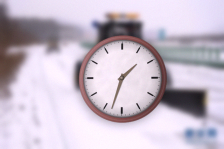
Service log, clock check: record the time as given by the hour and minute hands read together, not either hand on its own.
1:33
